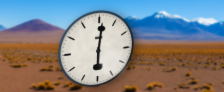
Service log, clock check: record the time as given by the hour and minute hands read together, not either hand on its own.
6:01
